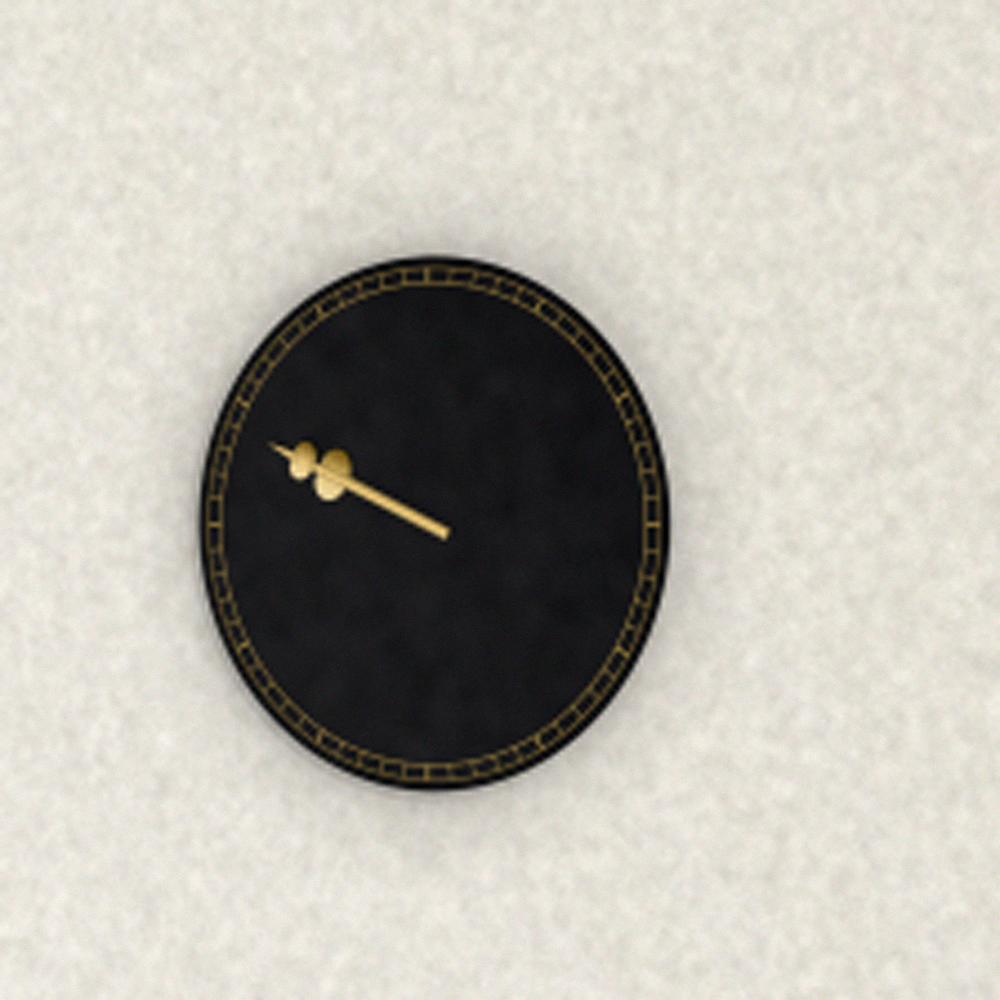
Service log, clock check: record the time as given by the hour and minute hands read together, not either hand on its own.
9:49
